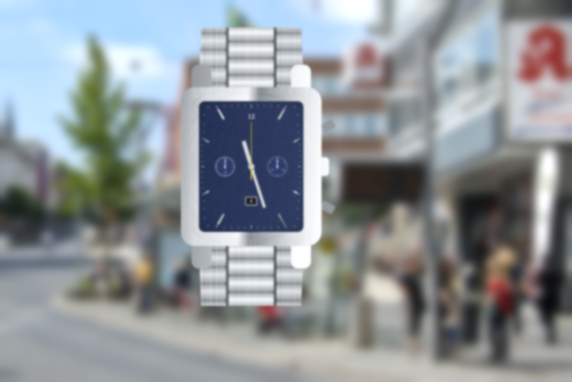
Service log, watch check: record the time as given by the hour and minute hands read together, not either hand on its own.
11:27
